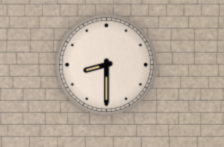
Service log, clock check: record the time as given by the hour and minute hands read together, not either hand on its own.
8:30
